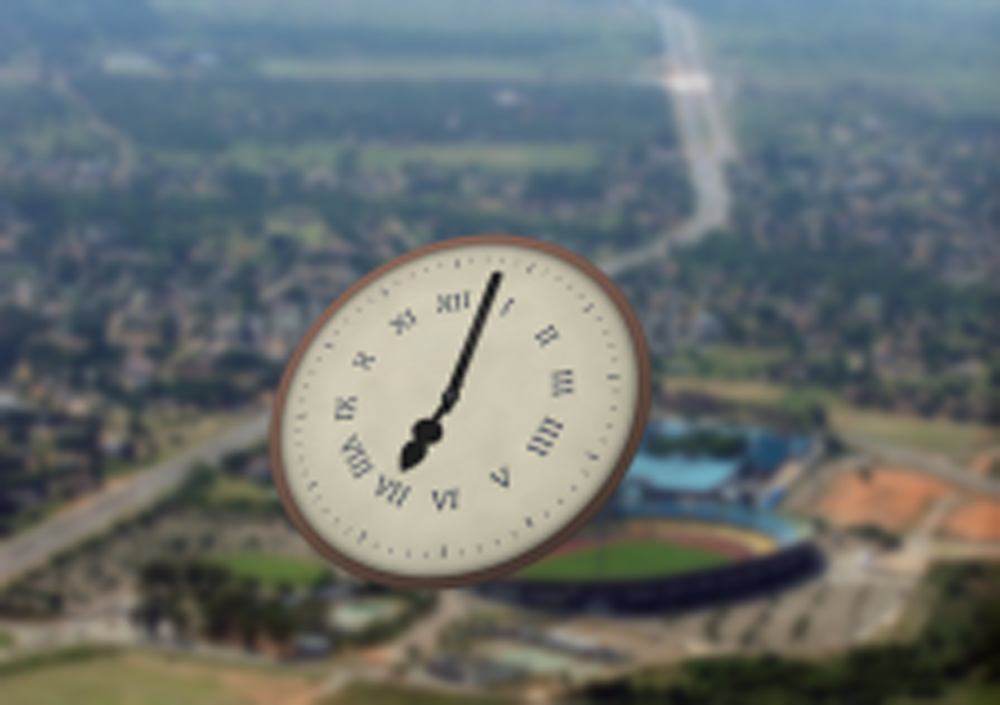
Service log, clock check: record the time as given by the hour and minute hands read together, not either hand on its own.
7:03
